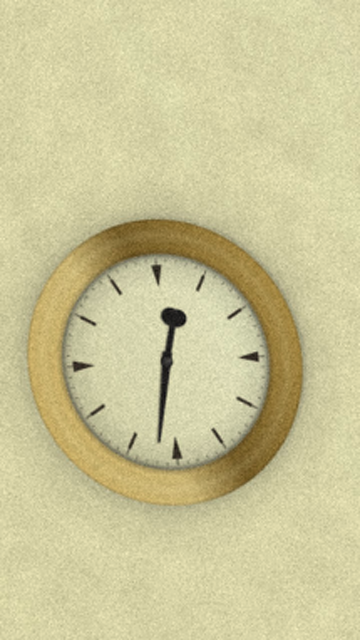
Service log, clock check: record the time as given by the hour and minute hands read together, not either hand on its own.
12:32
